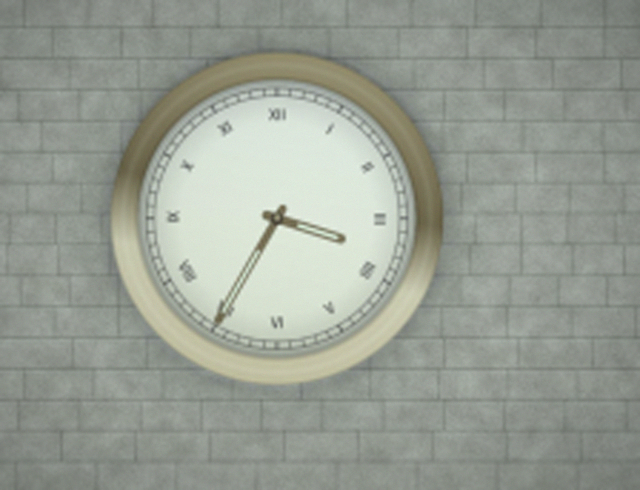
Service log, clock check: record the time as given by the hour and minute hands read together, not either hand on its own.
3:35
